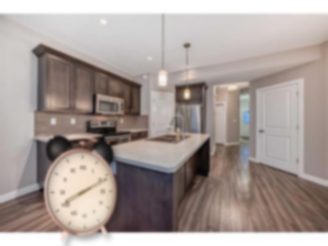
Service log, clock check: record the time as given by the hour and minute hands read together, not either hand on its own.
8:11
